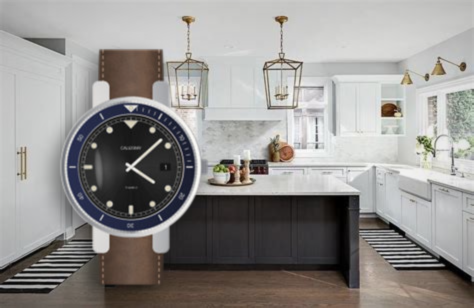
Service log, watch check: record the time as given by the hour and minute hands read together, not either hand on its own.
4:08
